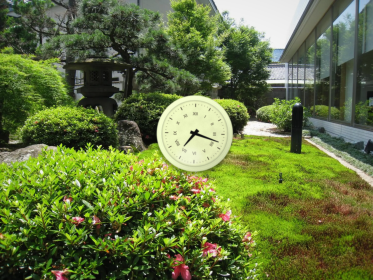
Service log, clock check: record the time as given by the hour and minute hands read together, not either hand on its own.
7:18
